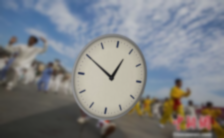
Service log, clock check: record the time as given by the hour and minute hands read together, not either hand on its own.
12:50
